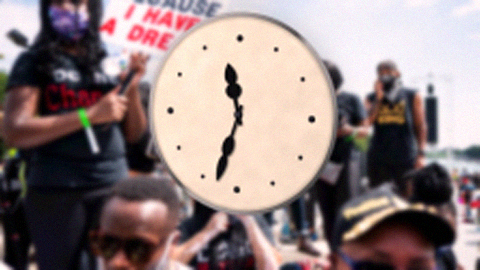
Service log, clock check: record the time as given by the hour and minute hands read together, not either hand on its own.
11:33
